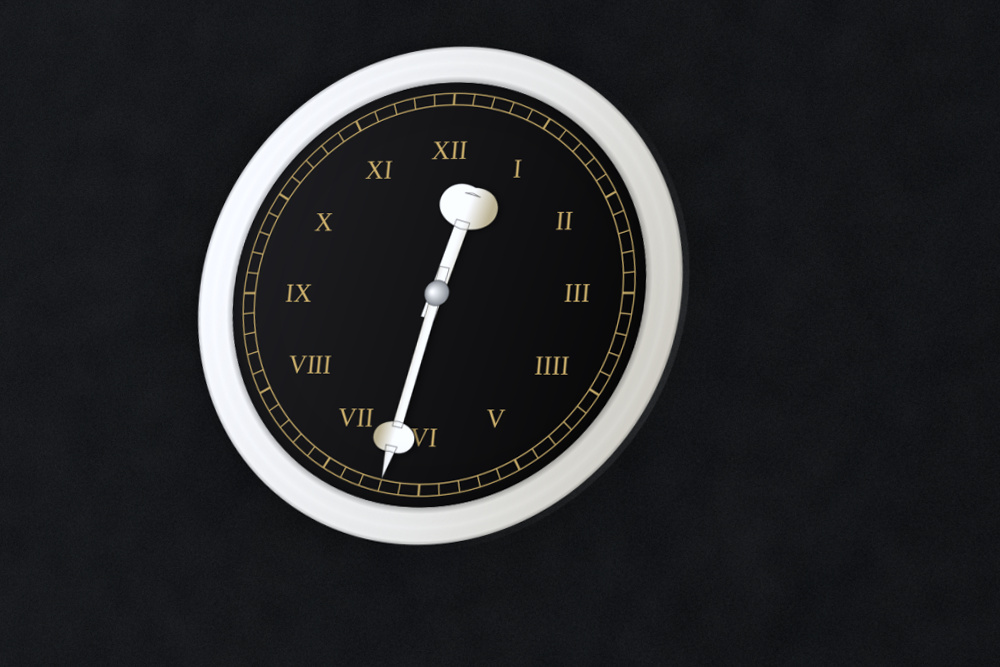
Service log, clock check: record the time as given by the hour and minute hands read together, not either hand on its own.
12:32
